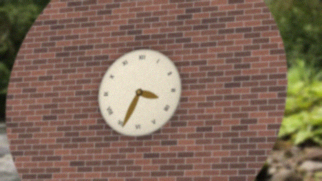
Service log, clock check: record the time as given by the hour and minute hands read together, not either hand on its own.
3:34
